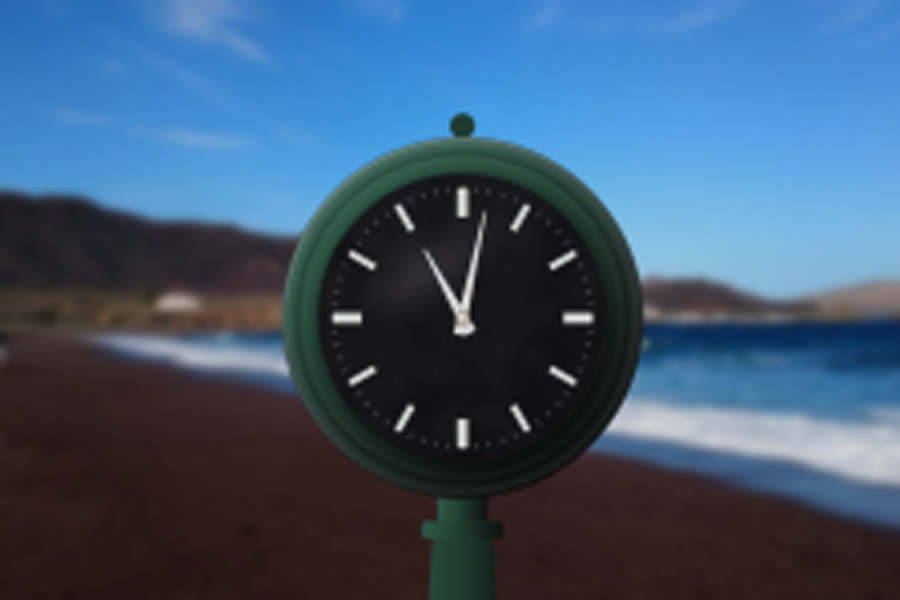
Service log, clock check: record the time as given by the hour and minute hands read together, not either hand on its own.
11:02
